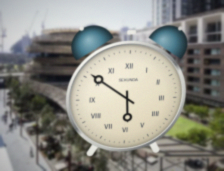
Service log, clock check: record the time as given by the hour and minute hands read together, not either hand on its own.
5:51
